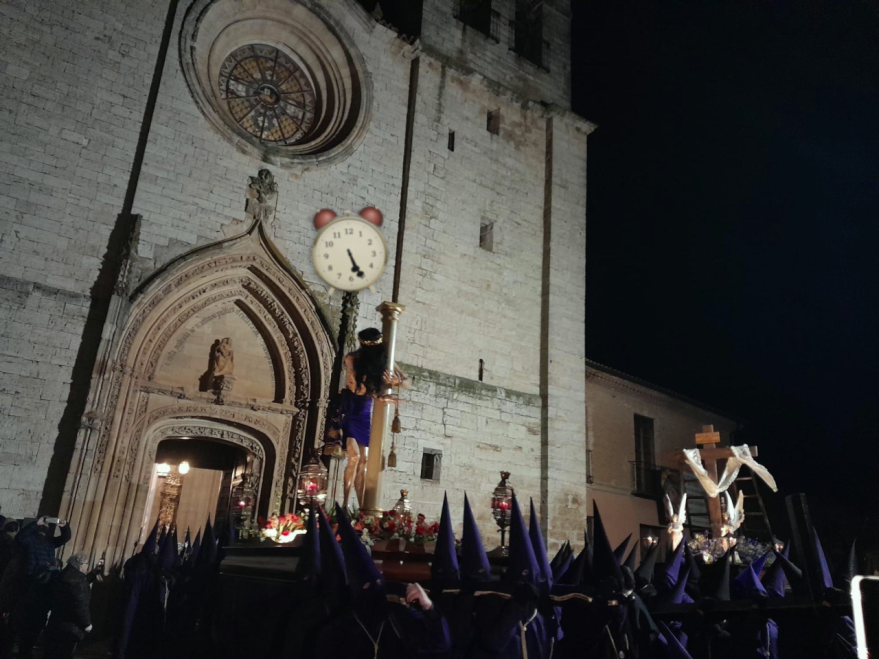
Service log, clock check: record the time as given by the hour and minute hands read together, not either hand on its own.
5:26
